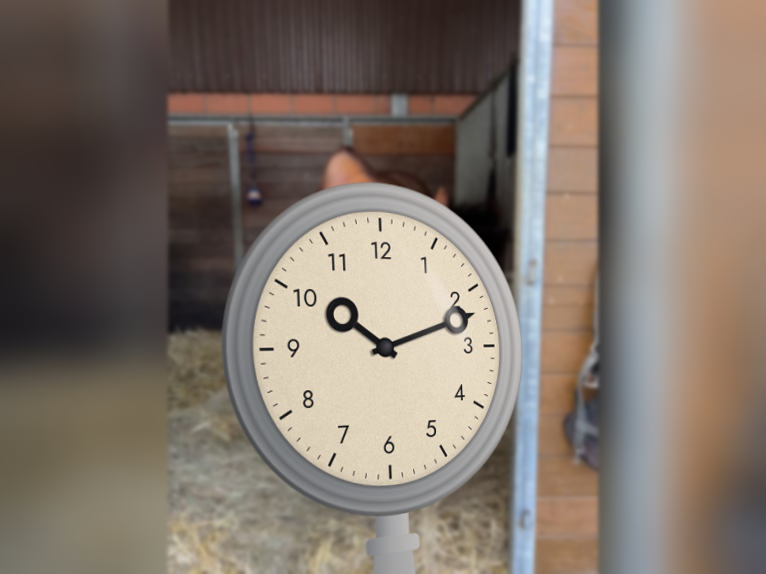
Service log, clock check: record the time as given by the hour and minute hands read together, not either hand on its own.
10:12
